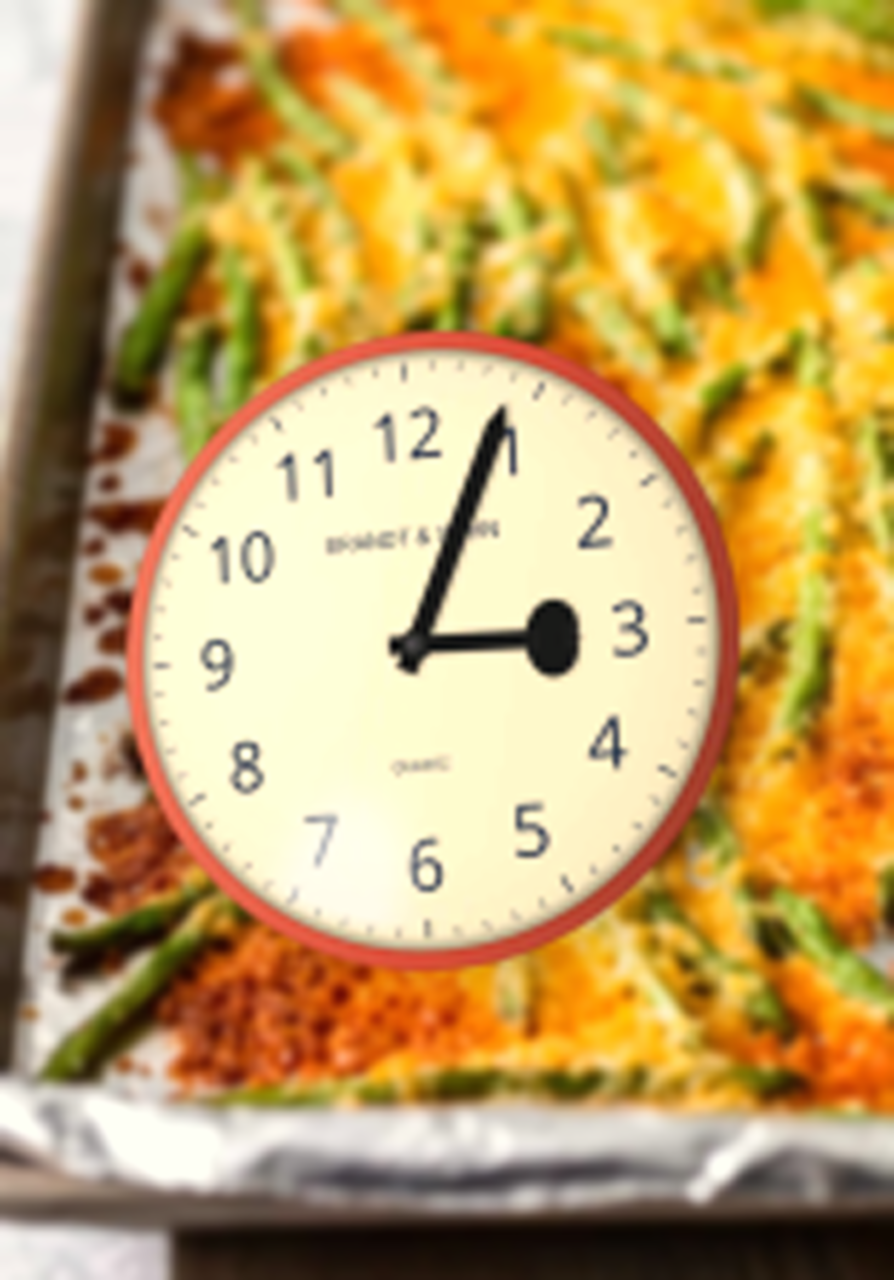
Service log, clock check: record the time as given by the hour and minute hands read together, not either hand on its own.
3:04
